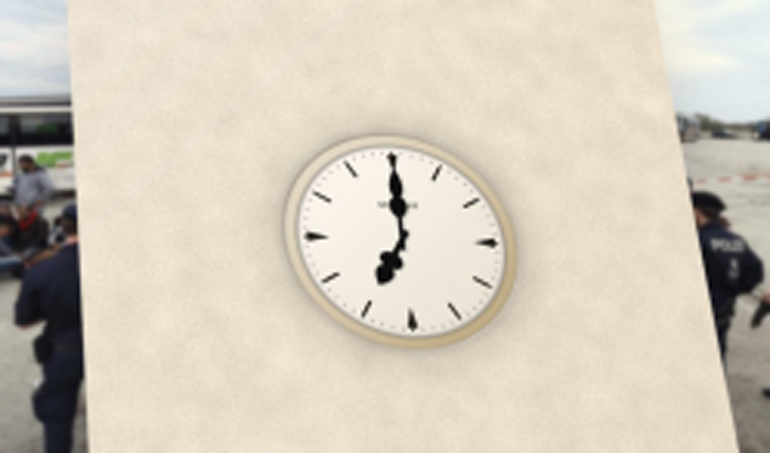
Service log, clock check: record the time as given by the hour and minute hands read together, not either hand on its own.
7:00
